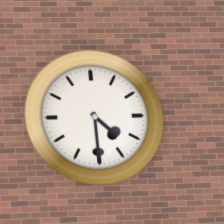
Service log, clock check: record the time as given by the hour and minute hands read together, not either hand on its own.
4:30
